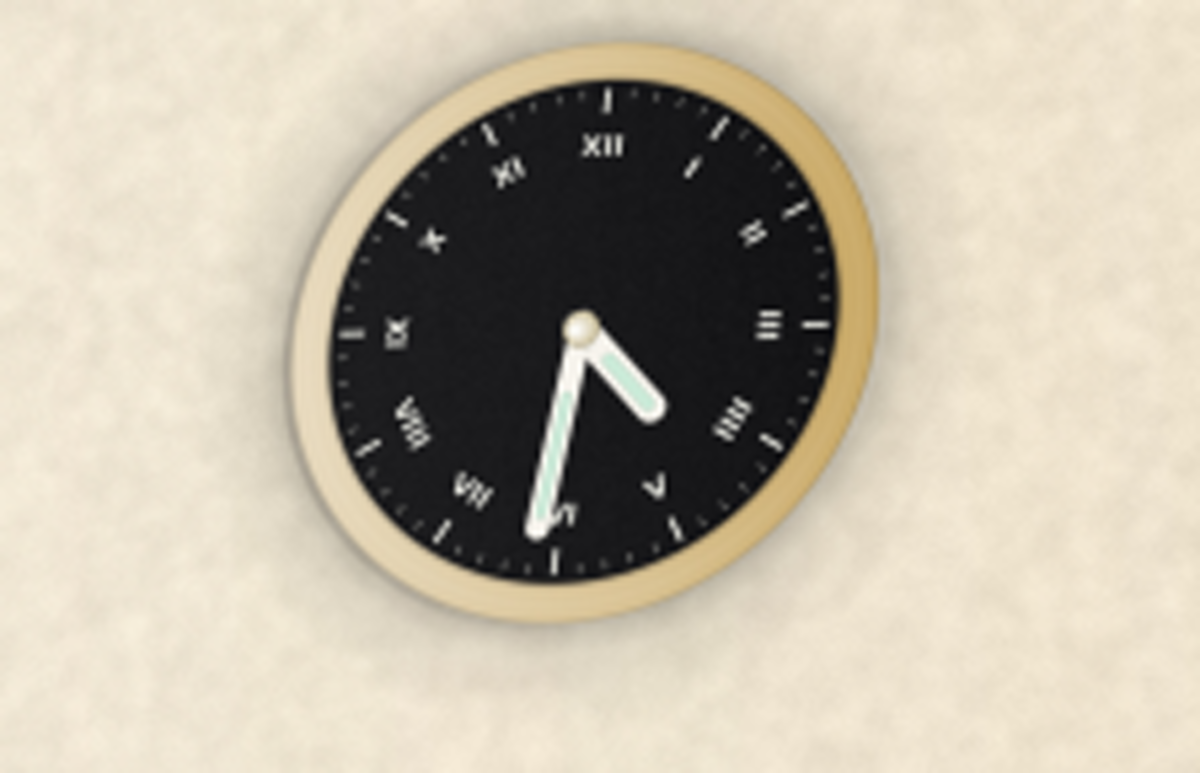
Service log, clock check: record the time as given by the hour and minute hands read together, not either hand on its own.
4:31
